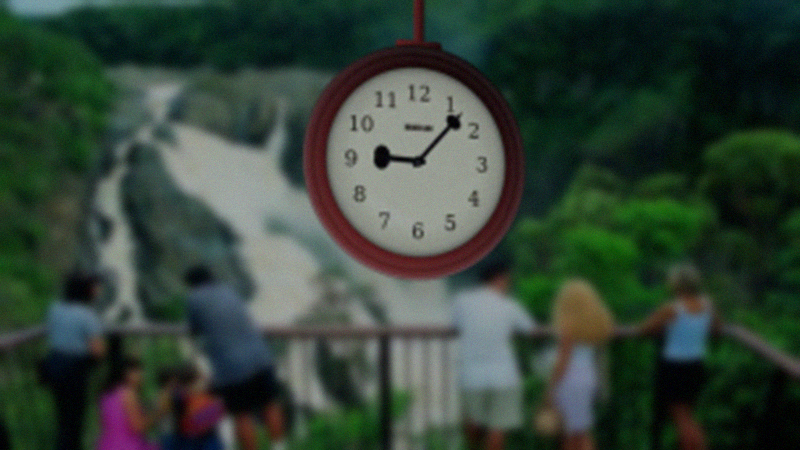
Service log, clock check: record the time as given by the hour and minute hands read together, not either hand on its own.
9:07
